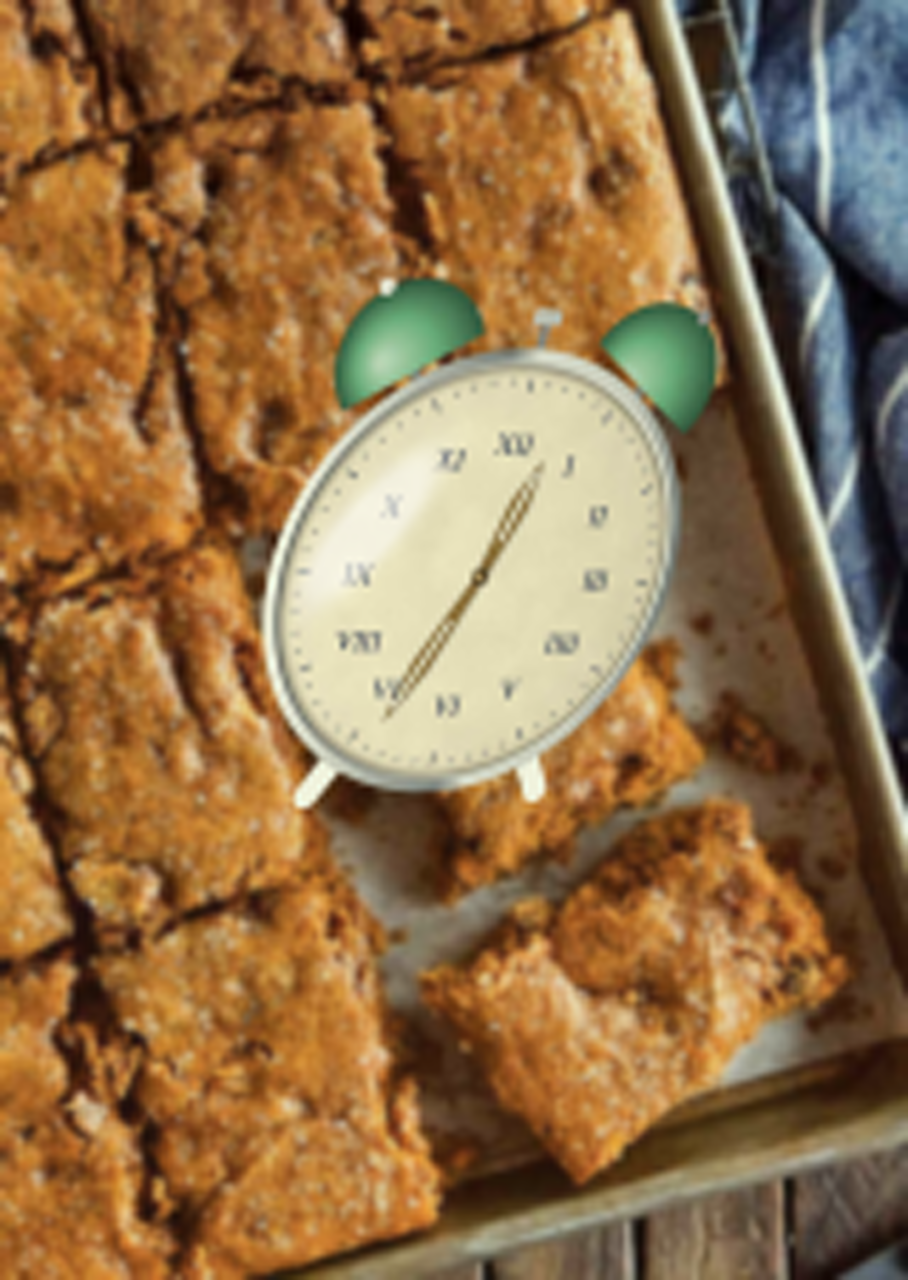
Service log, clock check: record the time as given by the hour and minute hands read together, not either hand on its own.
12:34
